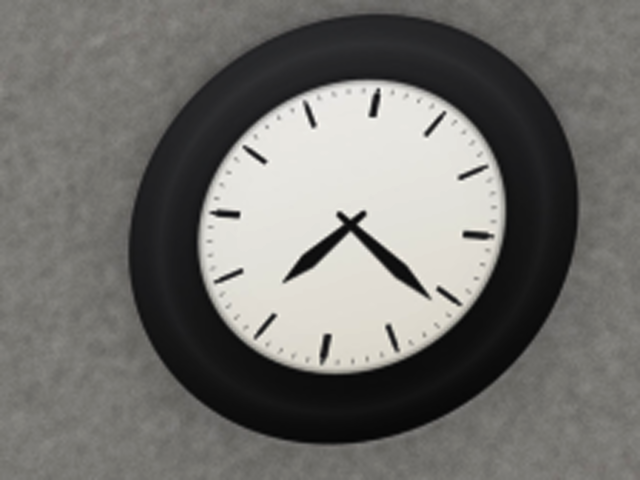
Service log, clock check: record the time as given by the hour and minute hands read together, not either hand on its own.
7:21
